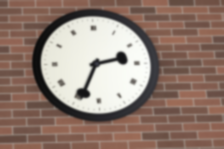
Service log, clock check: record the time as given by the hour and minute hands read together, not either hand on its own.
2:34
